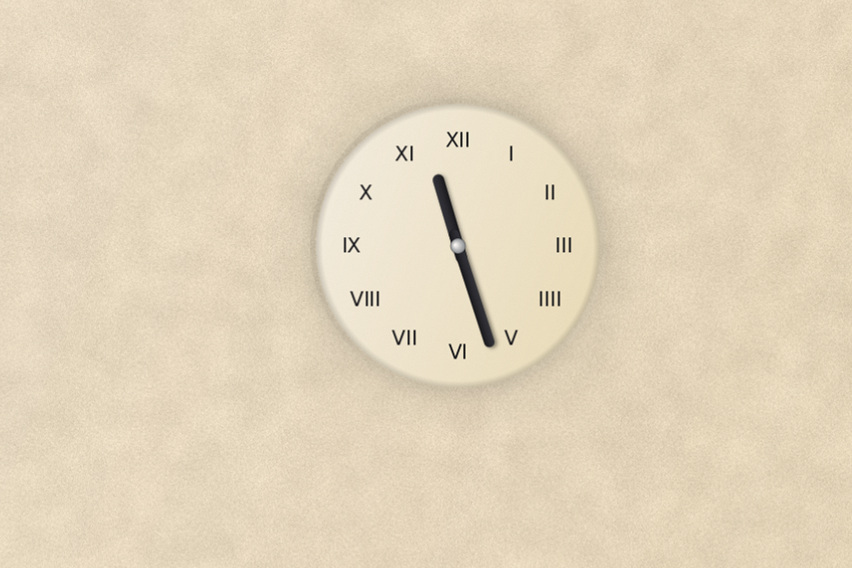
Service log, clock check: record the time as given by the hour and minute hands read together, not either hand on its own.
11:27
